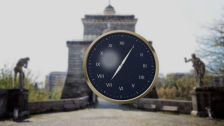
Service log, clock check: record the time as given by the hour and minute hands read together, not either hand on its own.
7:05
